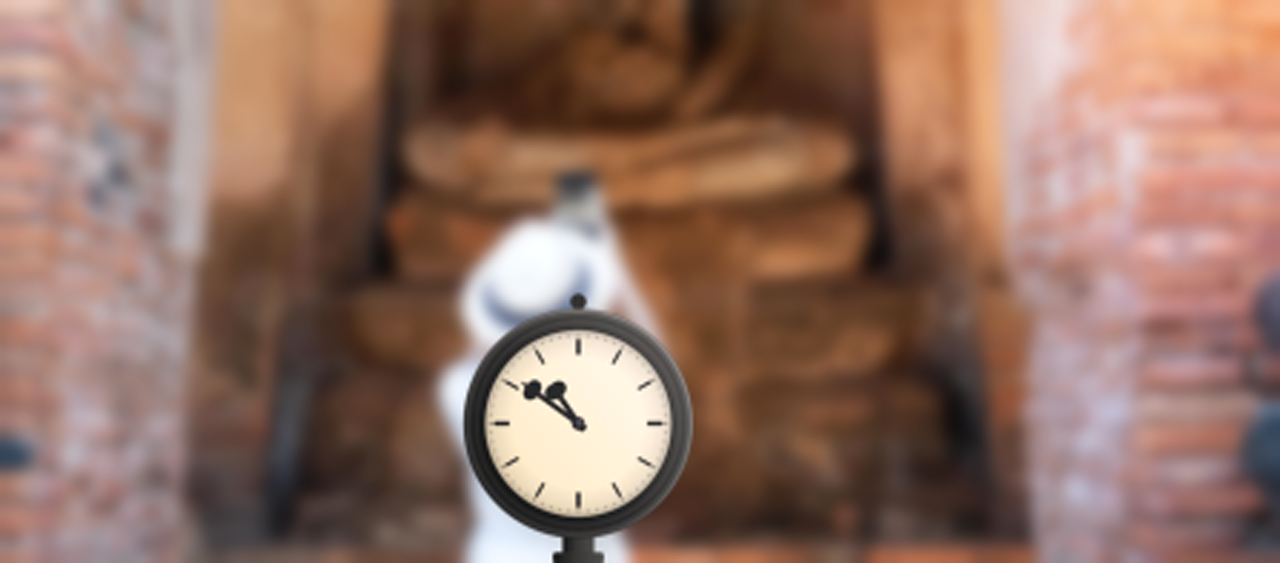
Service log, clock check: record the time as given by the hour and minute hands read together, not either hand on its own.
10:51
